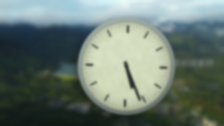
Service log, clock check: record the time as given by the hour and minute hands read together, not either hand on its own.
5:26
